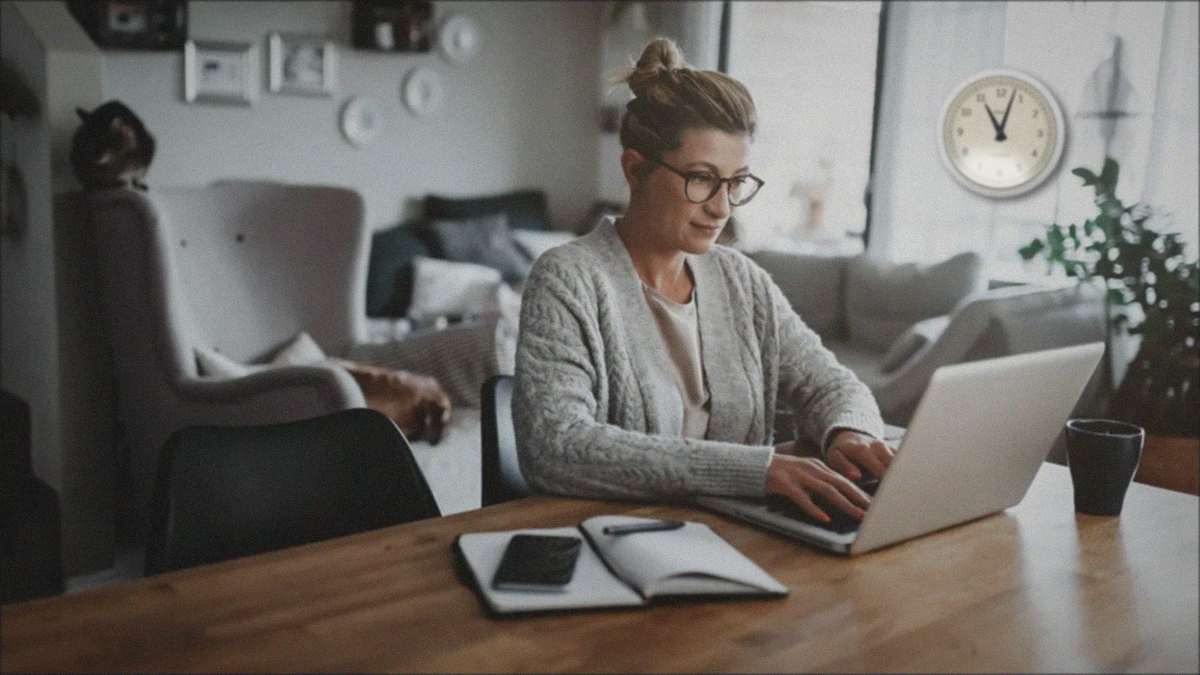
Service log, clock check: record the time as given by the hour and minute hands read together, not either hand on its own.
11:03
